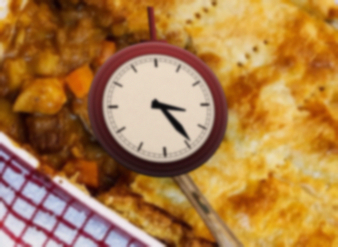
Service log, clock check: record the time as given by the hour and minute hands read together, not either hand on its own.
3:24
